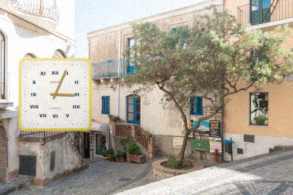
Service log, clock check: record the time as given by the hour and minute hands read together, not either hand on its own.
3:04
